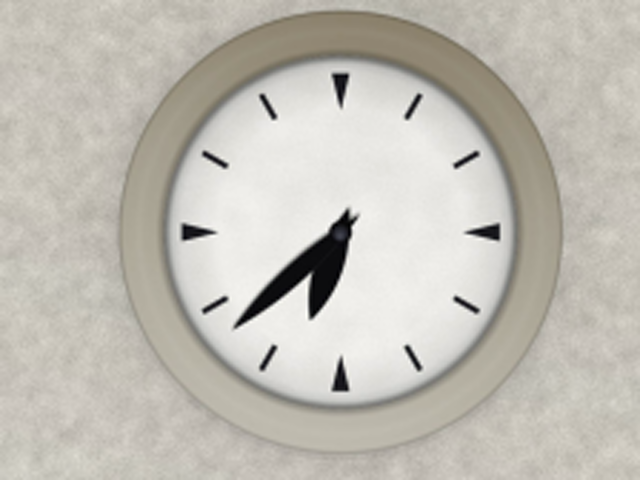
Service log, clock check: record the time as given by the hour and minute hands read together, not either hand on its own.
6:38
